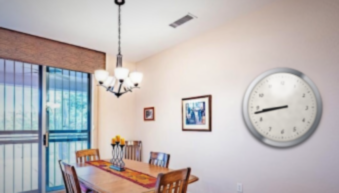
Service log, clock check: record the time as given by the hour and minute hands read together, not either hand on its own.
8:43
